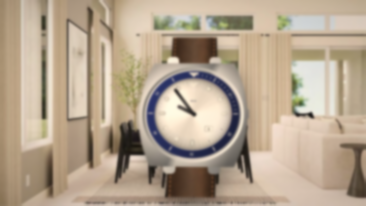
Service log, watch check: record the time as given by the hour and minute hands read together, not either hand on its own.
9:54
